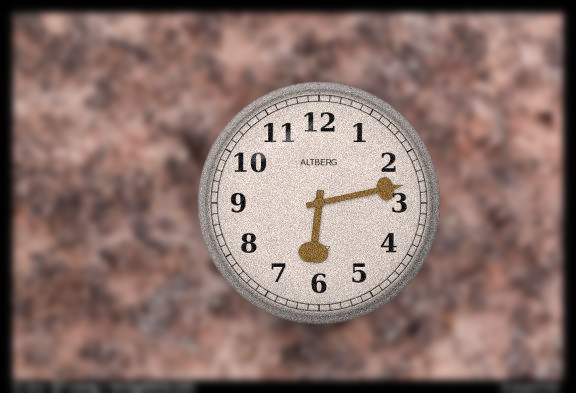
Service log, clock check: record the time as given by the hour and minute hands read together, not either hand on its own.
6:13
